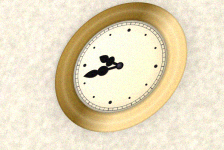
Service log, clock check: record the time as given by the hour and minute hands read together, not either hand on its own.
9:42
